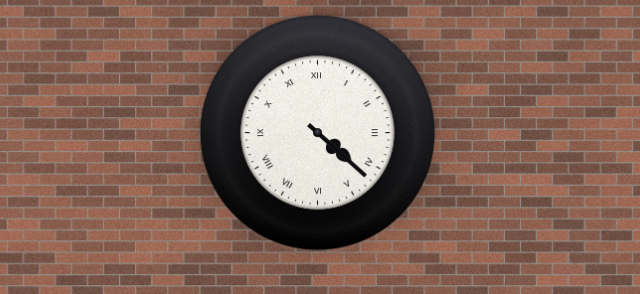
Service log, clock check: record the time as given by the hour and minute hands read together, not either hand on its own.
4:22
